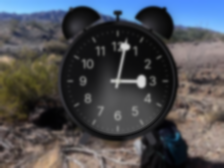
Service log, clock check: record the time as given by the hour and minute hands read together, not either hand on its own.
3:02
